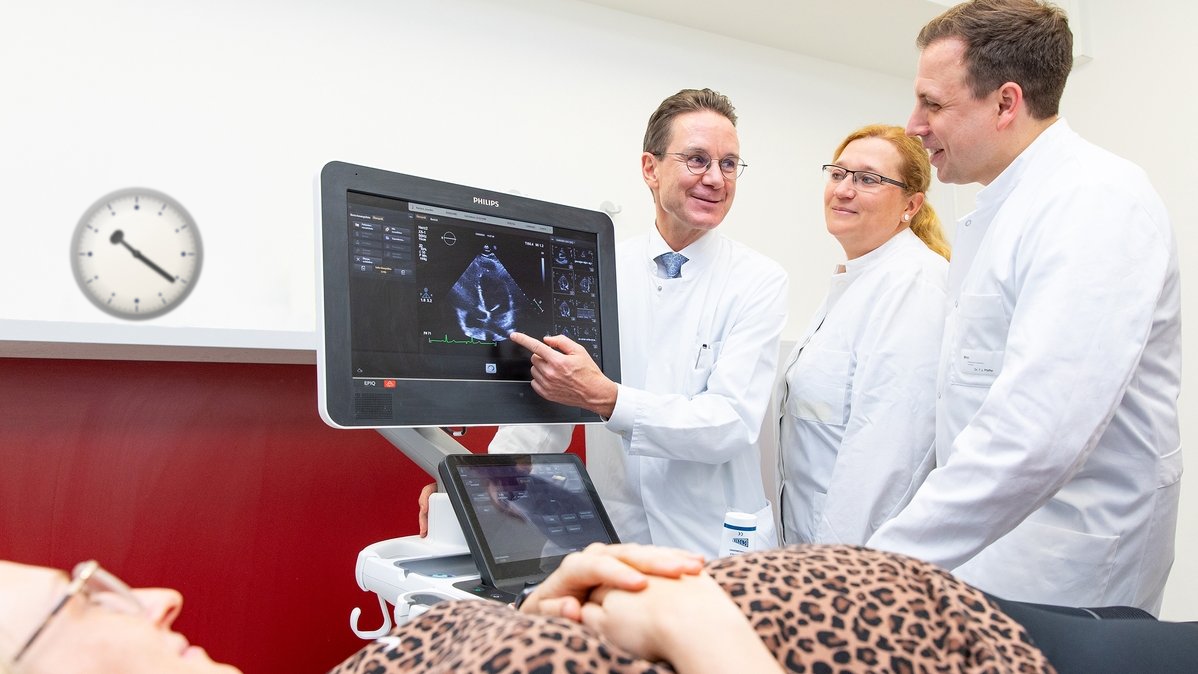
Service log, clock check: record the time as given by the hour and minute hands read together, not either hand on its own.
10:21
